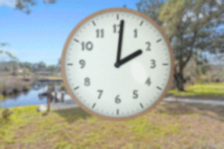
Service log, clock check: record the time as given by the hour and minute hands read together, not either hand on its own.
2:01
